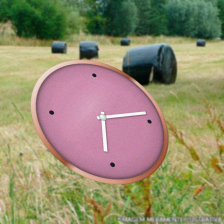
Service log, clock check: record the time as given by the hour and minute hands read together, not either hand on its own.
6:13
